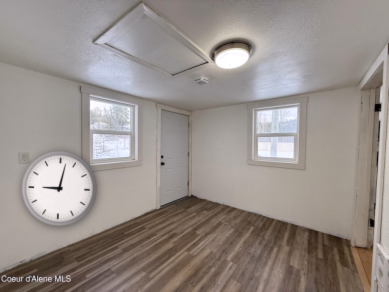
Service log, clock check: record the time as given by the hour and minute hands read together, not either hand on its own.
9:02
